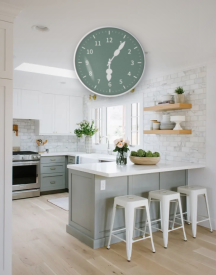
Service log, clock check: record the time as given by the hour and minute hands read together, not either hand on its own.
6:06
